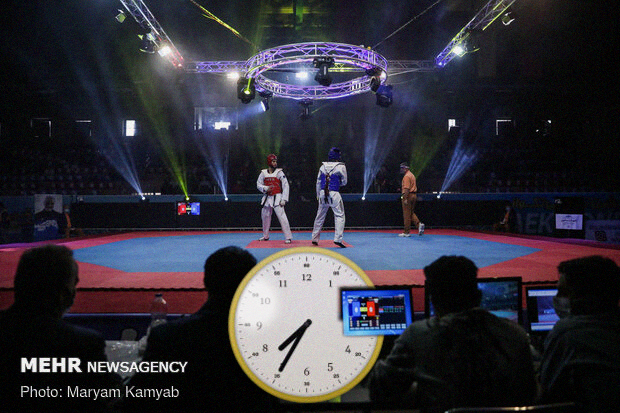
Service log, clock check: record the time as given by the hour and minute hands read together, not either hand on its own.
7:35
